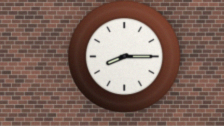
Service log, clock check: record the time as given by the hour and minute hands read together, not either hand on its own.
8:15
